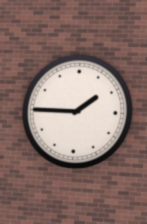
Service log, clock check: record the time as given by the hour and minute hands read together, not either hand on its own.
1:45
